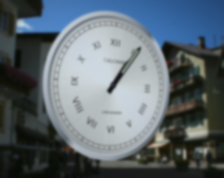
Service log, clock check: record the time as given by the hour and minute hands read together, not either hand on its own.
1:06
